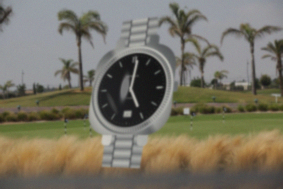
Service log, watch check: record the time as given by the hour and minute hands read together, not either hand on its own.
5:01
